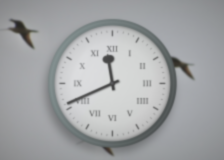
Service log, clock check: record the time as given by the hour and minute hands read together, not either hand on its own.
11:41
